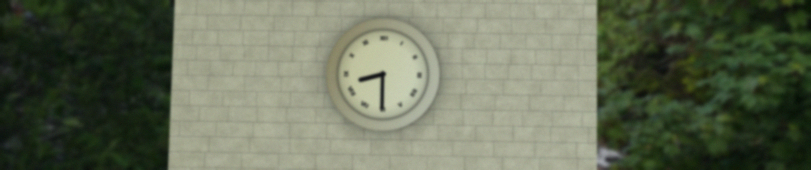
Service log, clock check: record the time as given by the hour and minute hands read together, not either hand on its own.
8:30
